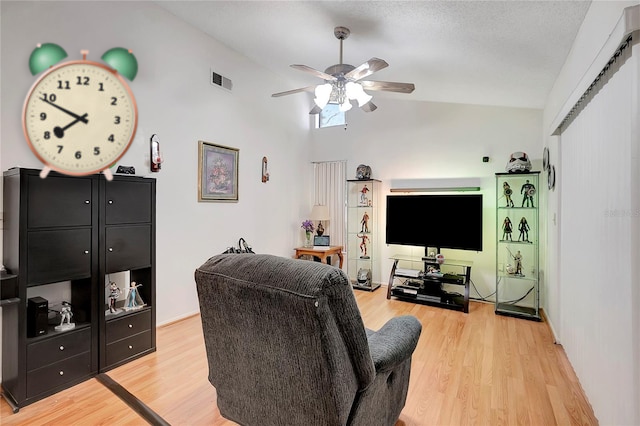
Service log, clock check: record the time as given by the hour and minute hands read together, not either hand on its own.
7:49
